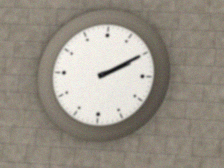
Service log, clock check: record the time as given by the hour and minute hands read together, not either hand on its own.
2:10
